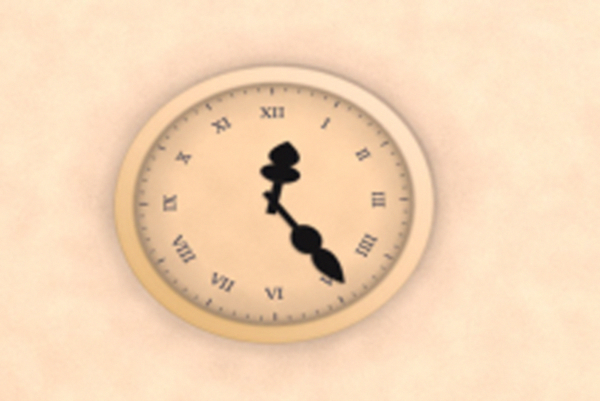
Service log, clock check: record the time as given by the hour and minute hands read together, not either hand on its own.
12:24
